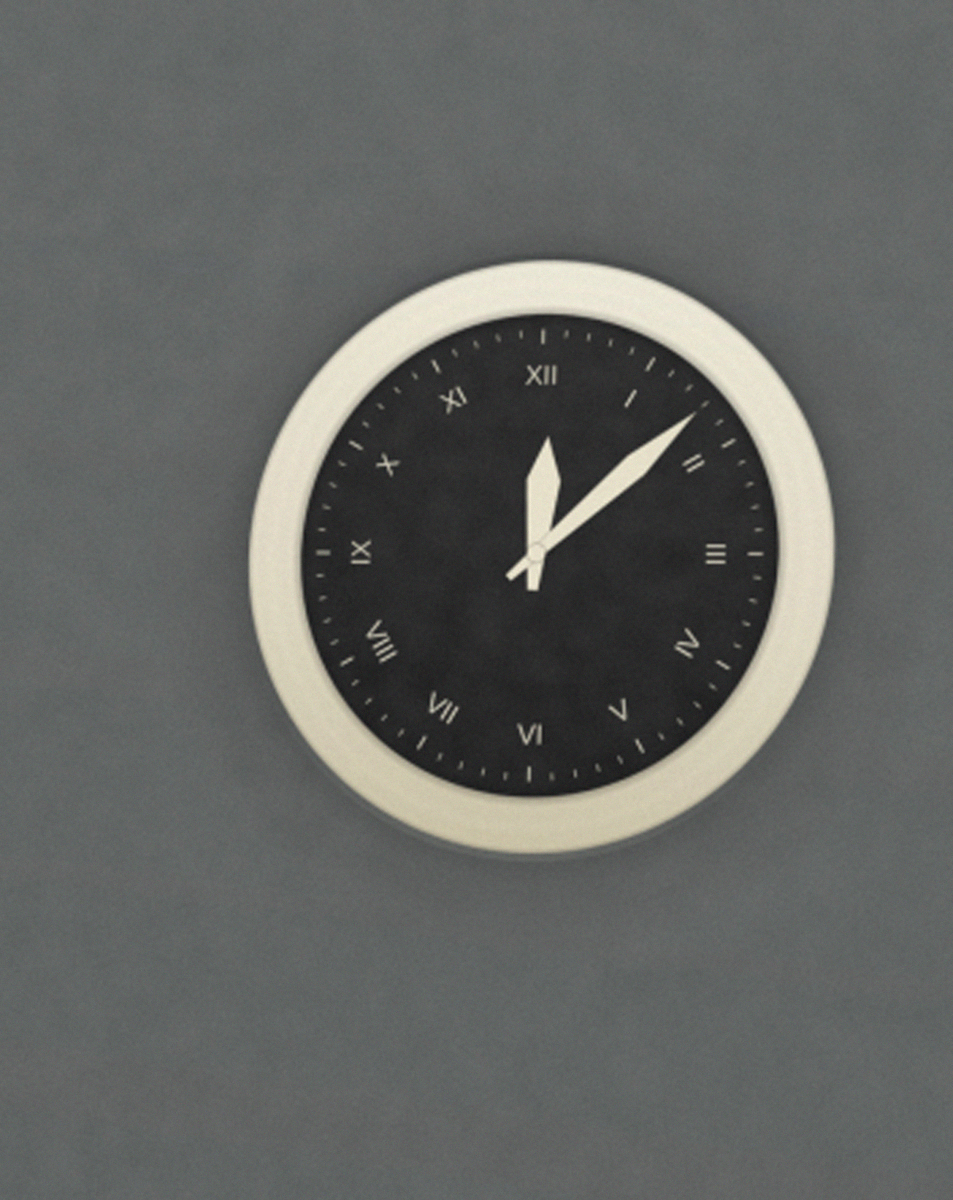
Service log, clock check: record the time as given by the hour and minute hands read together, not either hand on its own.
12:08
